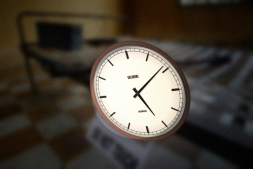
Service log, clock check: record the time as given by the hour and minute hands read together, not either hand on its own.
5:09
